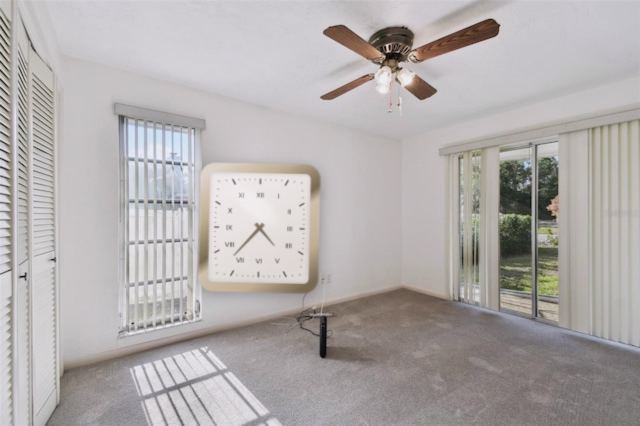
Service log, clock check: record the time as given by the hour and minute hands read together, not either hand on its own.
4:37
